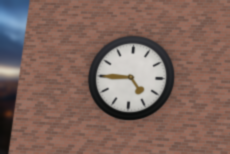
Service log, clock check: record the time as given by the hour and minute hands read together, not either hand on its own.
4:45
